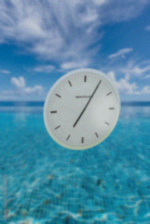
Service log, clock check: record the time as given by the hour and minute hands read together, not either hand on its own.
7:05
